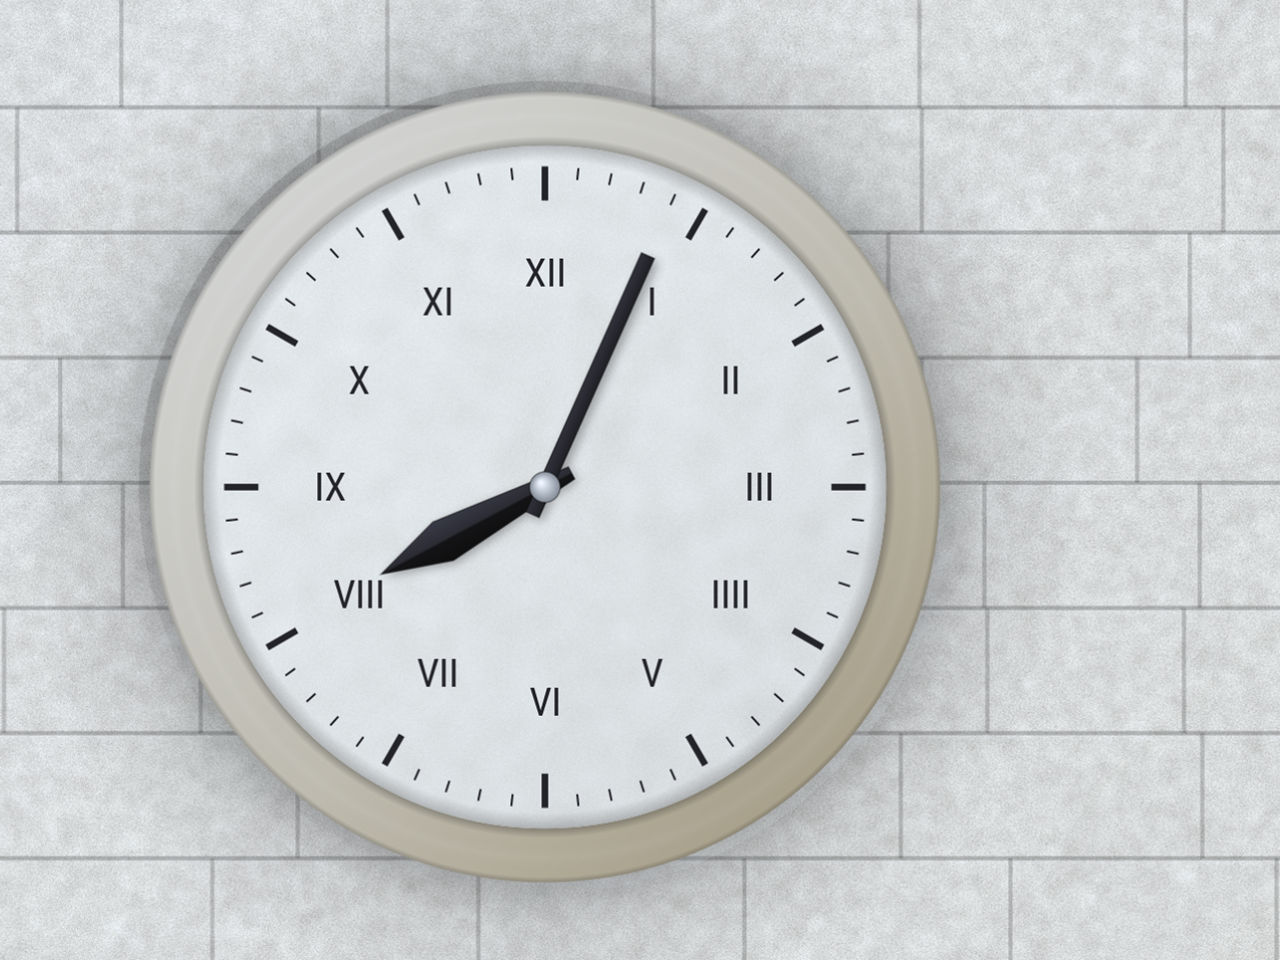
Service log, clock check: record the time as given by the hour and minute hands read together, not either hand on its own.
8:04
